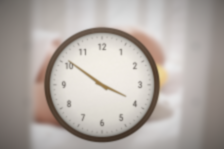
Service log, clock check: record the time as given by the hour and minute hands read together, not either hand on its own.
3:51
